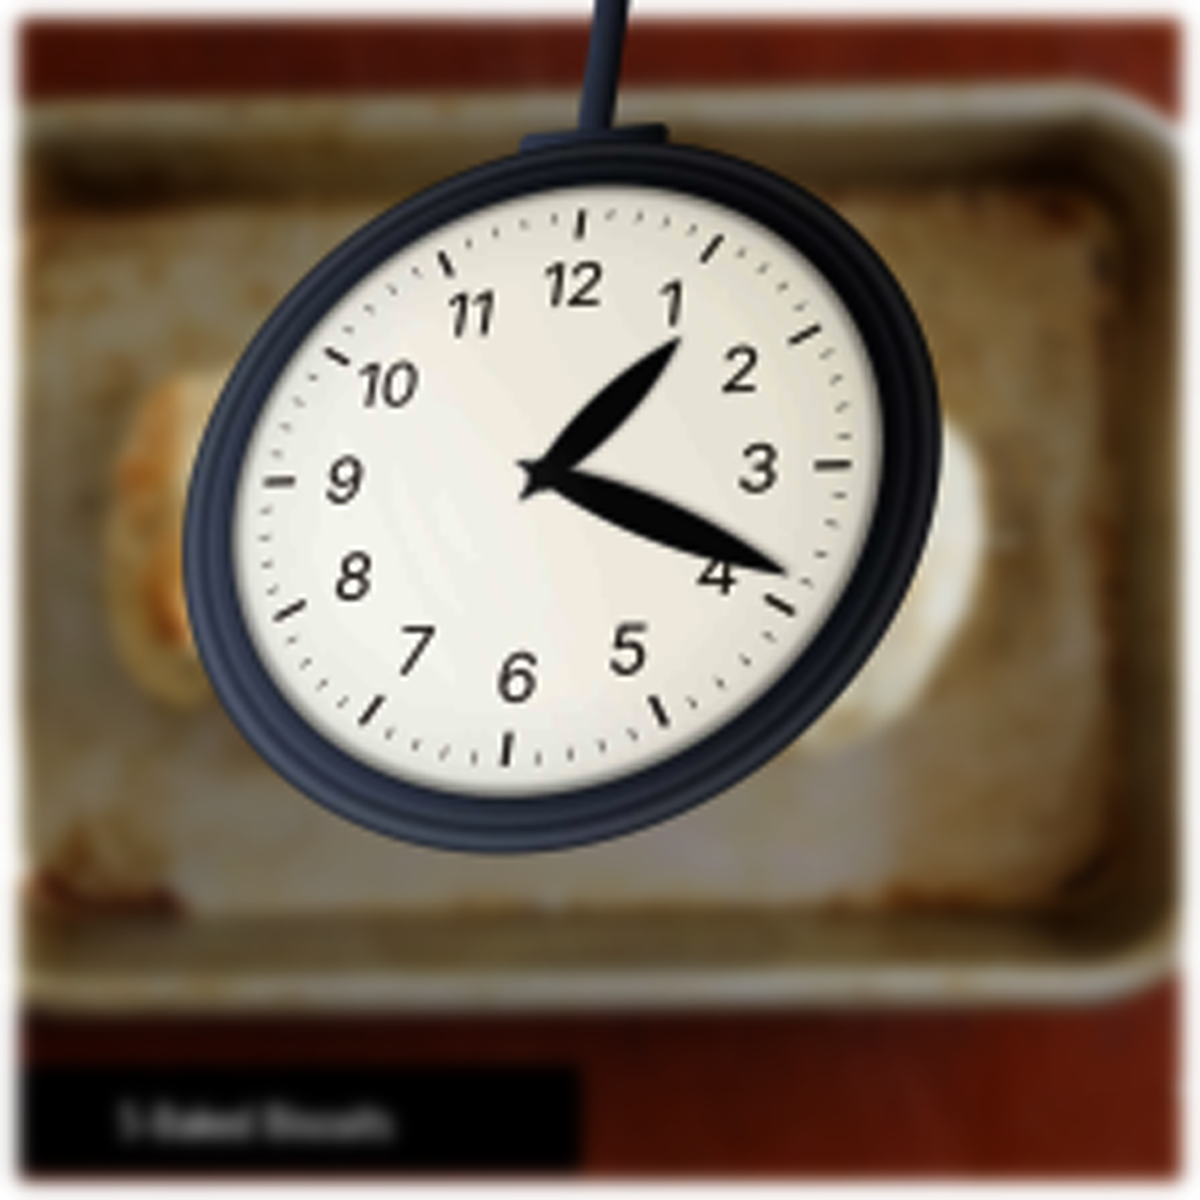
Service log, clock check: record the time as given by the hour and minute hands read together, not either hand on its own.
1:19
